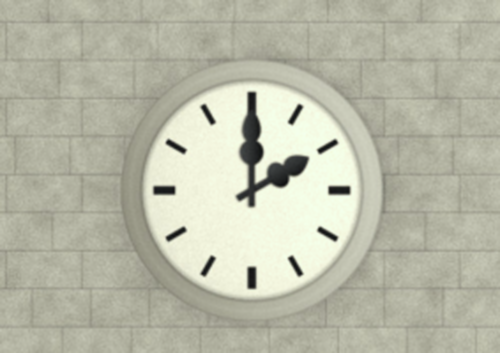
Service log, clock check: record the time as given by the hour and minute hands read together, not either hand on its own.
2:00
